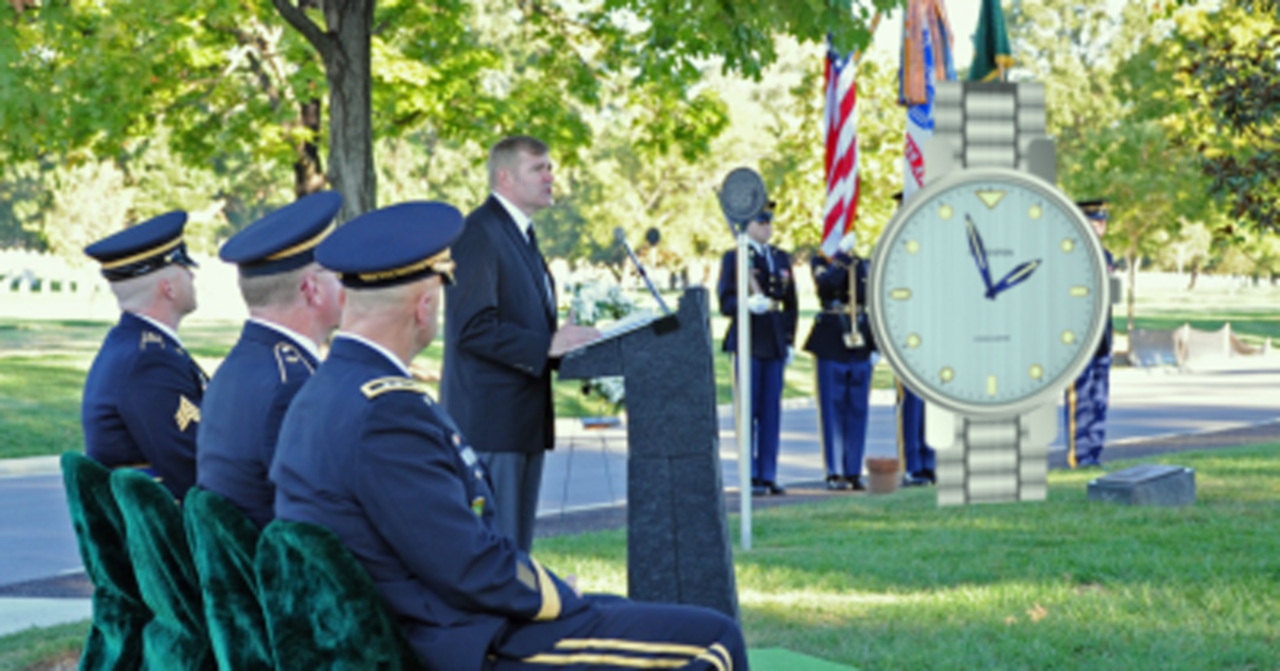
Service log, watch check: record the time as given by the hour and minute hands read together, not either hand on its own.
1:57
